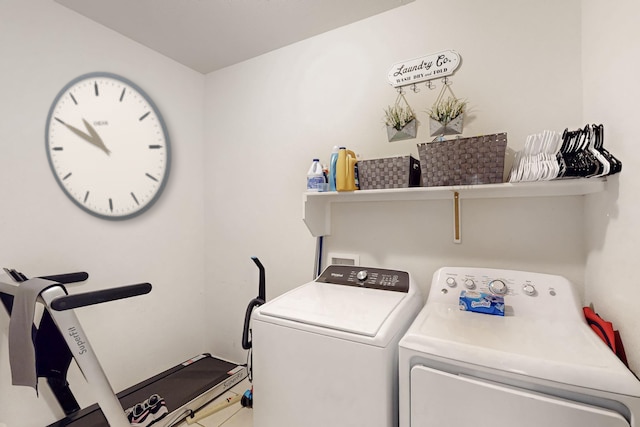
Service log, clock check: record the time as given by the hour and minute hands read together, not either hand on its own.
10:50
